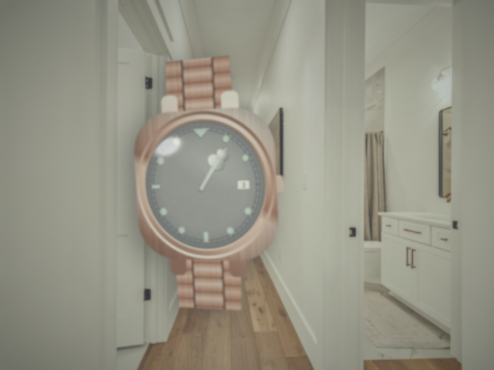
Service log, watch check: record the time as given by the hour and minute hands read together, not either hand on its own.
1:06
